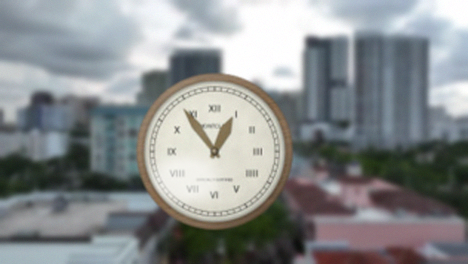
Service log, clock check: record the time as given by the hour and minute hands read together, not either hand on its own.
12:54
